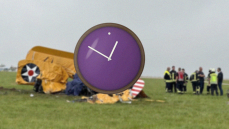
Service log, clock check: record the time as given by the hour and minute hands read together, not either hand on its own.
12:50
